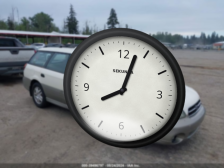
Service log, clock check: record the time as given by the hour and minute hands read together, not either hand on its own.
8:03
